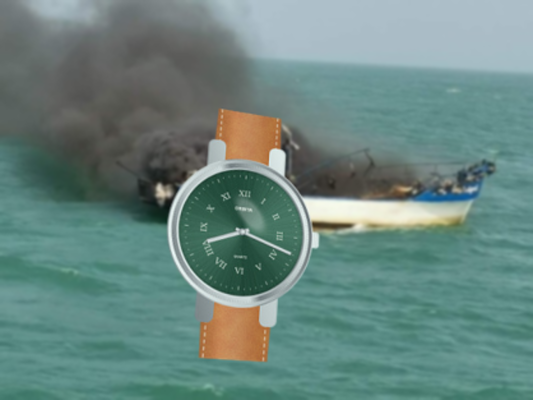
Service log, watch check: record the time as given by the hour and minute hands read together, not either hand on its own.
8:18
